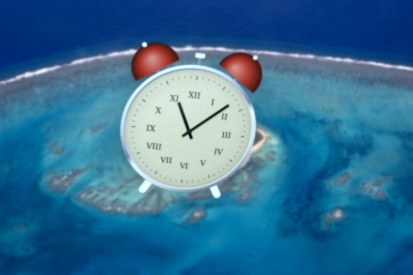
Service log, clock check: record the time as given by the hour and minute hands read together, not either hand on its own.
11:08
